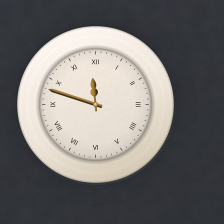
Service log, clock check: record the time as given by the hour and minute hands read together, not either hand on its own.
11:48
